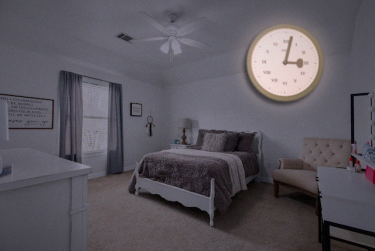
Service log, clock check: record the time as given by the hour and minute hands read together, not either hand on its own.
3:02
